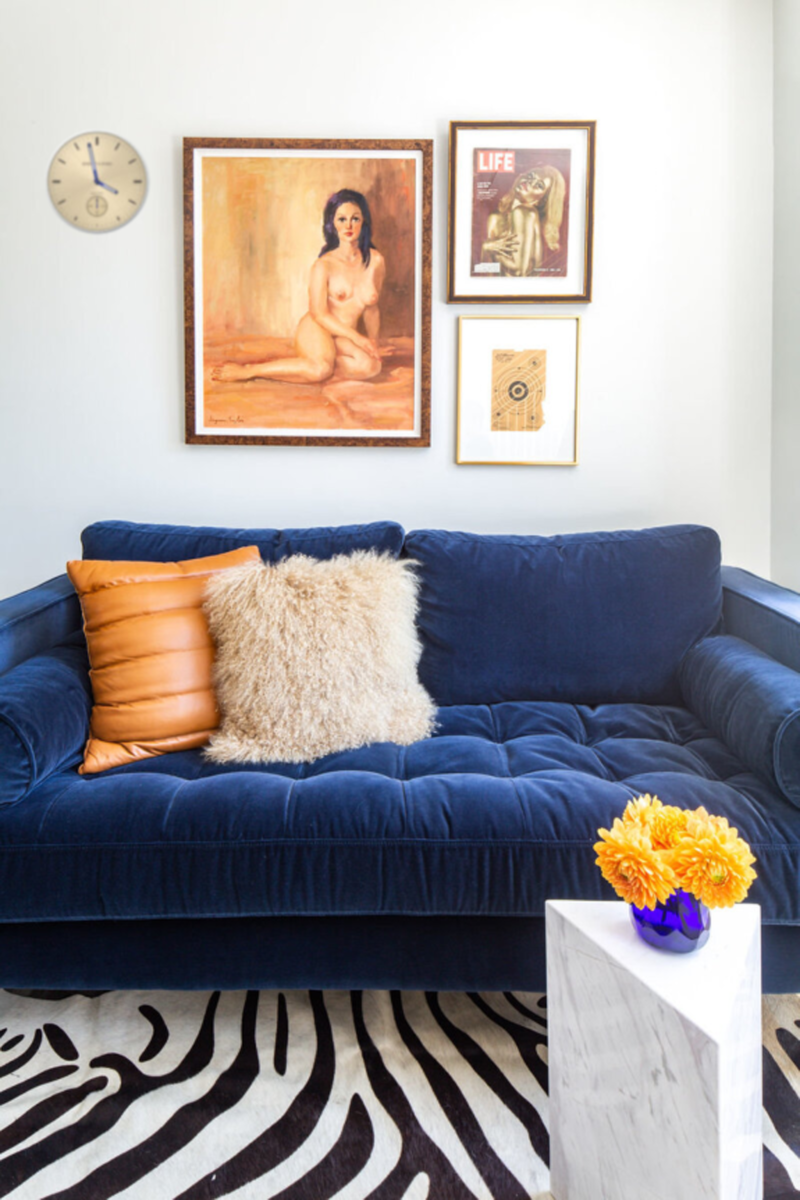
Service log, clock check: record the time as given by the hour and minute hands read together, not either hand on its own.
3:58
